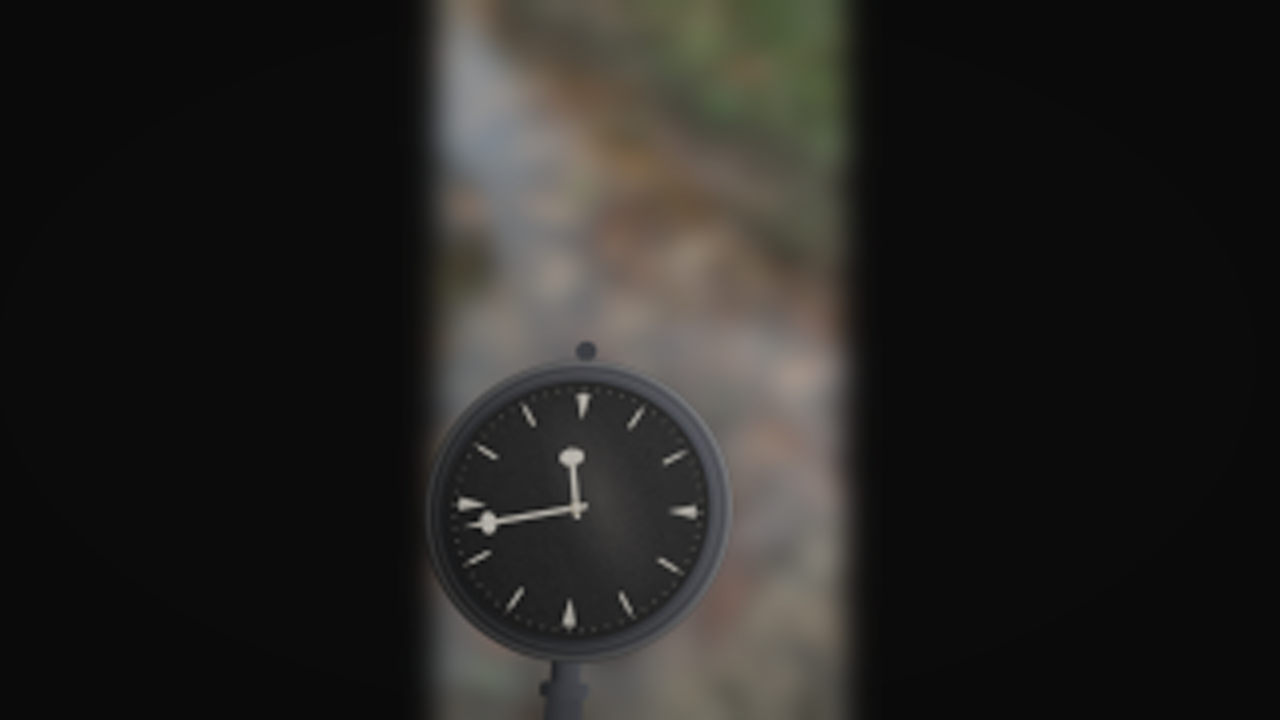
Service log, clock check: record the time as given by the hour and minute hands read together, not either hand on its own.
11:43
